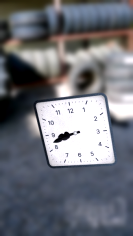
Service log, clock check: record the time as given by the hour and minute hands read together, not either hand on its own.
8:42
